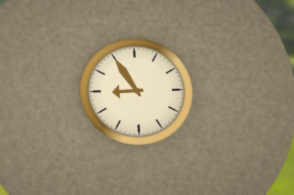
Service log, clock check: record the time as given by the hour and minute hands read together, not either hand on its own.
8:55
